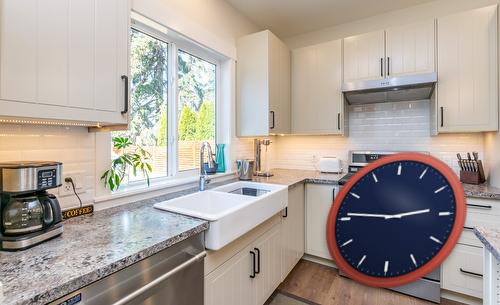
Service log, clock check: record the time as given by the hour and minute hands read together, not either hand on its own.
2:46
